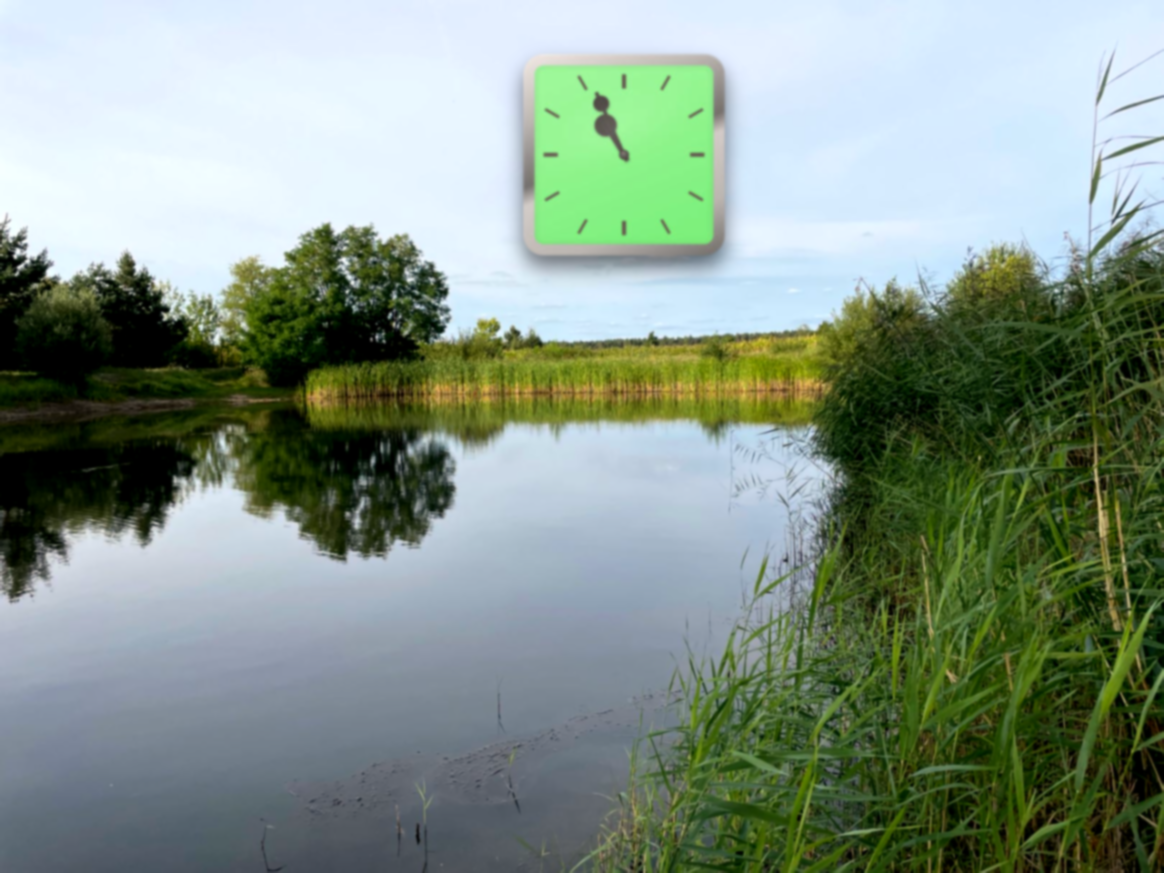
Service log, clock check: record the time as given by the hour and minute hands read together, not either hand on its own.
10:56
